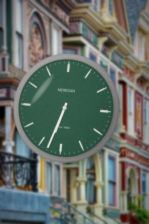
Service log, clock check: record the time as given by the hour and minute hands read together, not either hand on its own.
6:33
